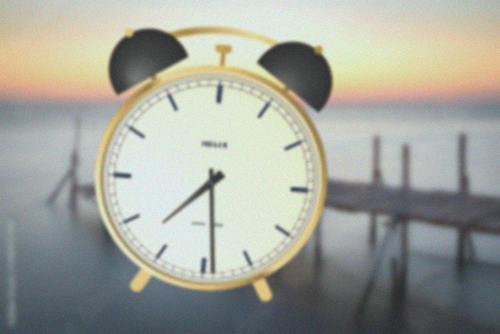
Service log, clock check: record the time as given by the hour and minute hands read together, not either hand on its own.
7:29
